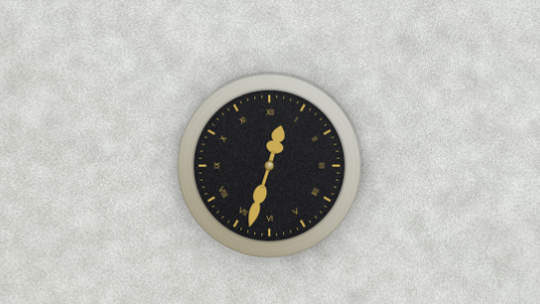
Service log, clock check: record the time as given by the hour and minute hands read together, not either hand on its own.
12:33
